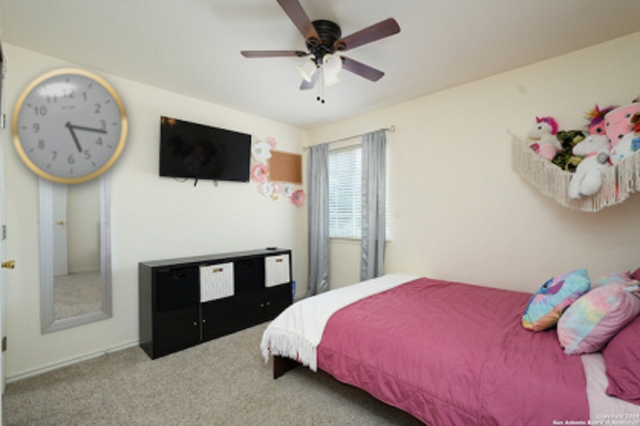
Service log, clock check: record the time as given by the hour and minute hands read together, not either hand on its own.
5:17
